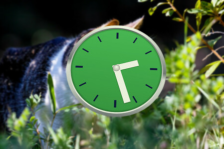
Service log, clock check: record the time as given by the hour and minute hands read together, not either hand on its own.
2:27
